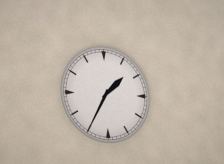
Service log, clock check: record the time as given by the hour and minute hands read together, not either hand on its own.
1:35
